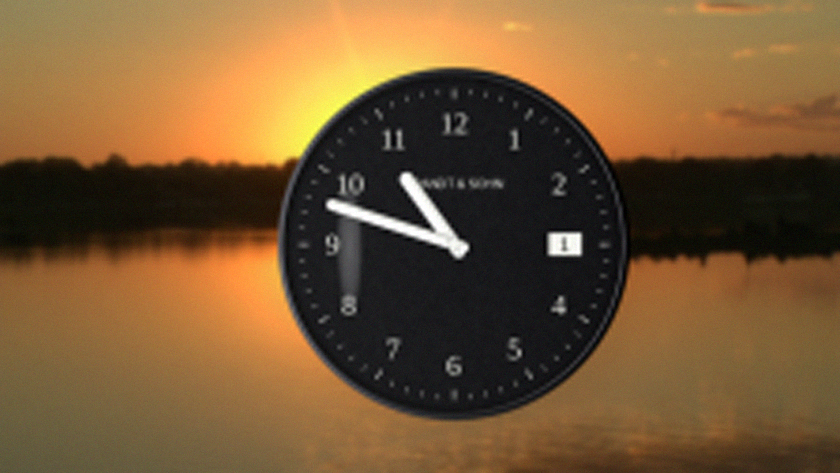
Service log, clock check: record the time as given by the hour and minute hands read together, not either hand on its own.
10:48
